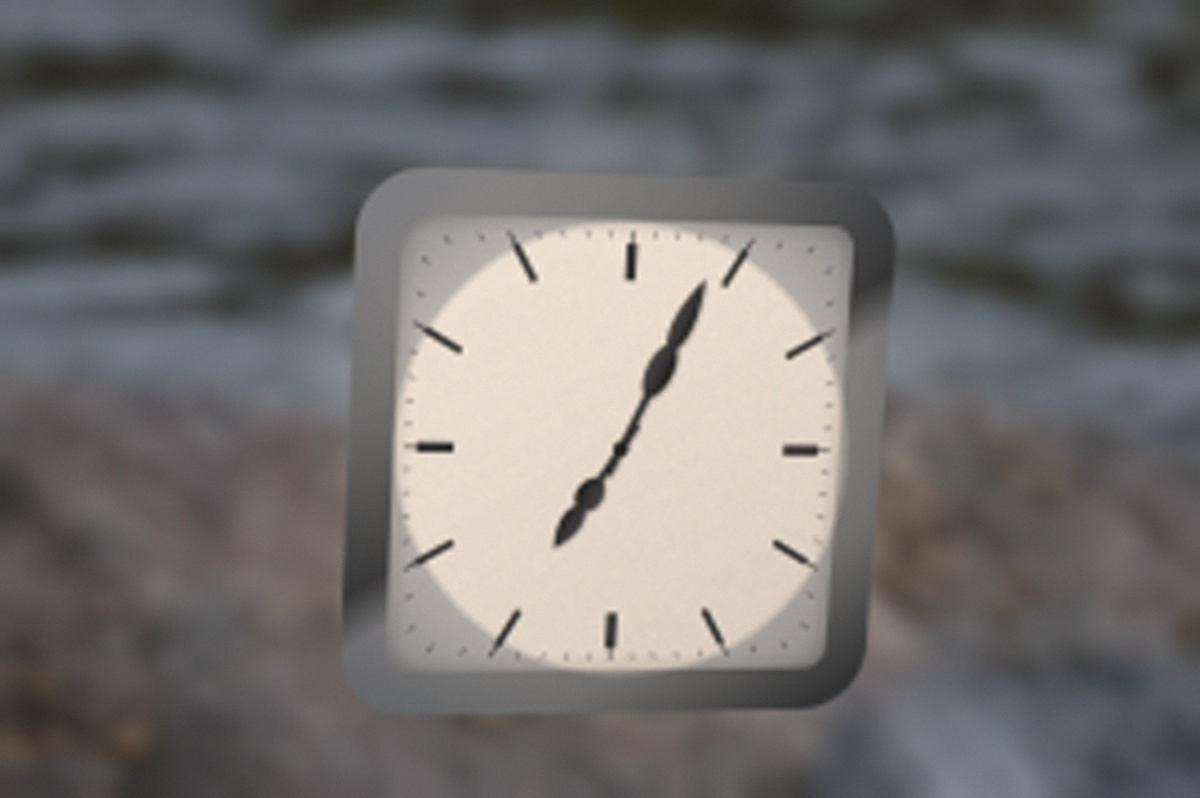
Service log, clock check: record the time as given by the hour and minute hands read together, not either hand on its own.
7:04
